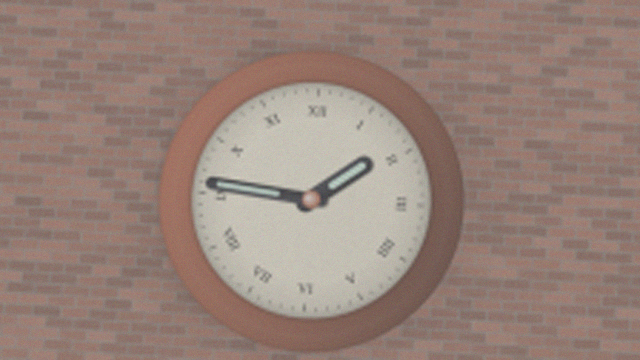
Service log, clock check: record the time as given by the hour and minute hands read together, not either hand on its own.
1:46
